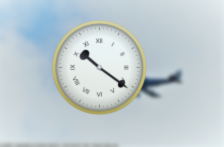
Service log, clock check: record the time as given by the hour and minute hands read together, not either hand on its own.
10:21
